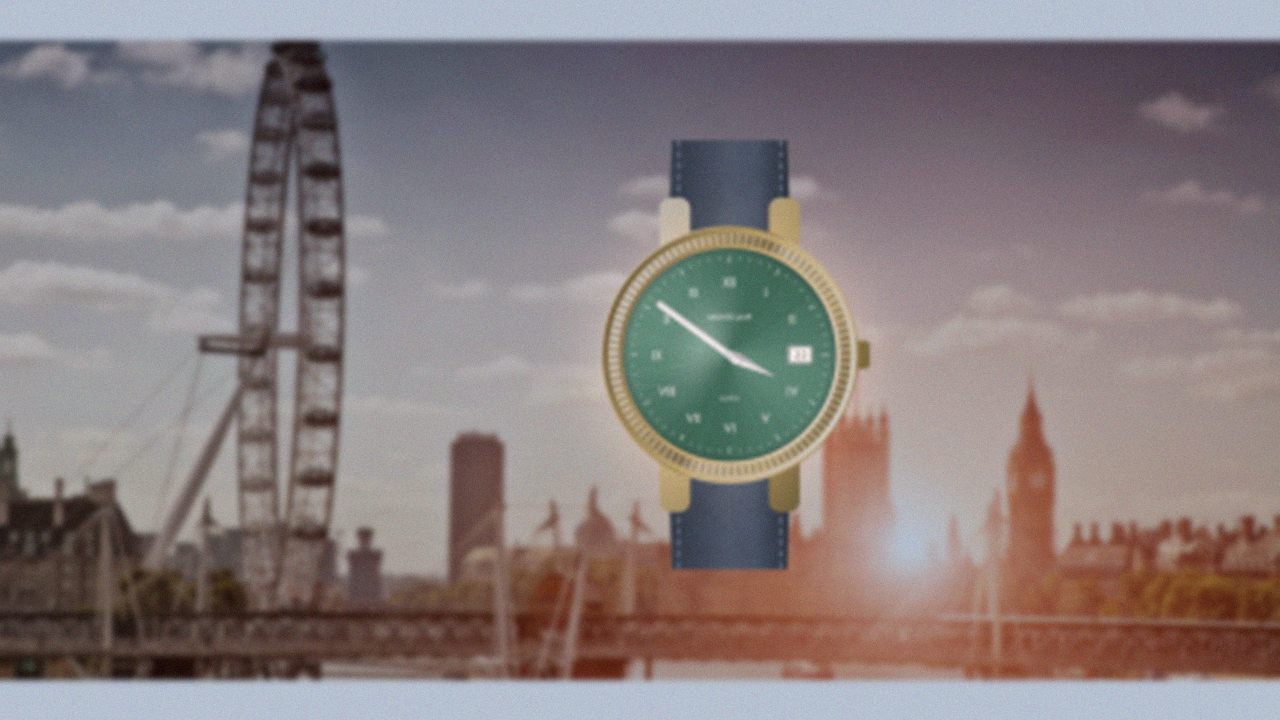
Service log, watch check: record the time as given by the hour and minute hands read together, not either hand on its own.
3:51
